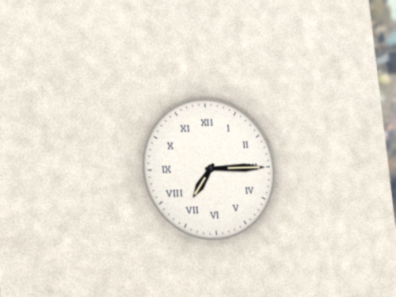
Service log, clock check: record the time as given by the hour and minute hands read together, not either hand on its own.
7:15
